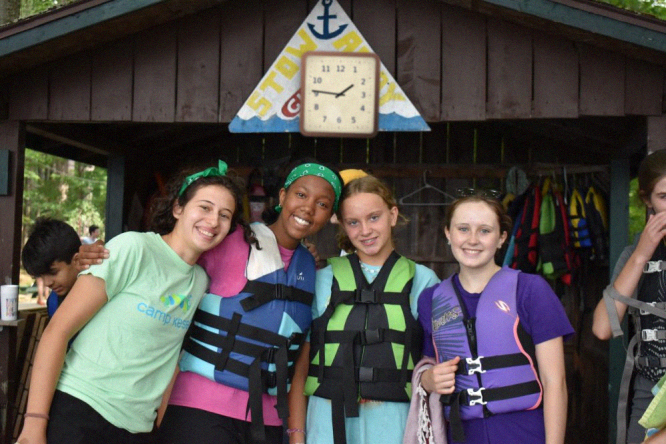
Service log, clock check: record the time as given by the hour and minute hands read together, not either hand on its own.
1:46
